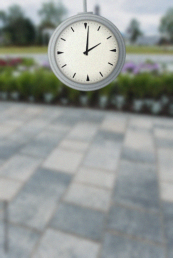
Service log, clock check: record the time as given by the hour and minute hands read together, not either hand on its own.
2:01
